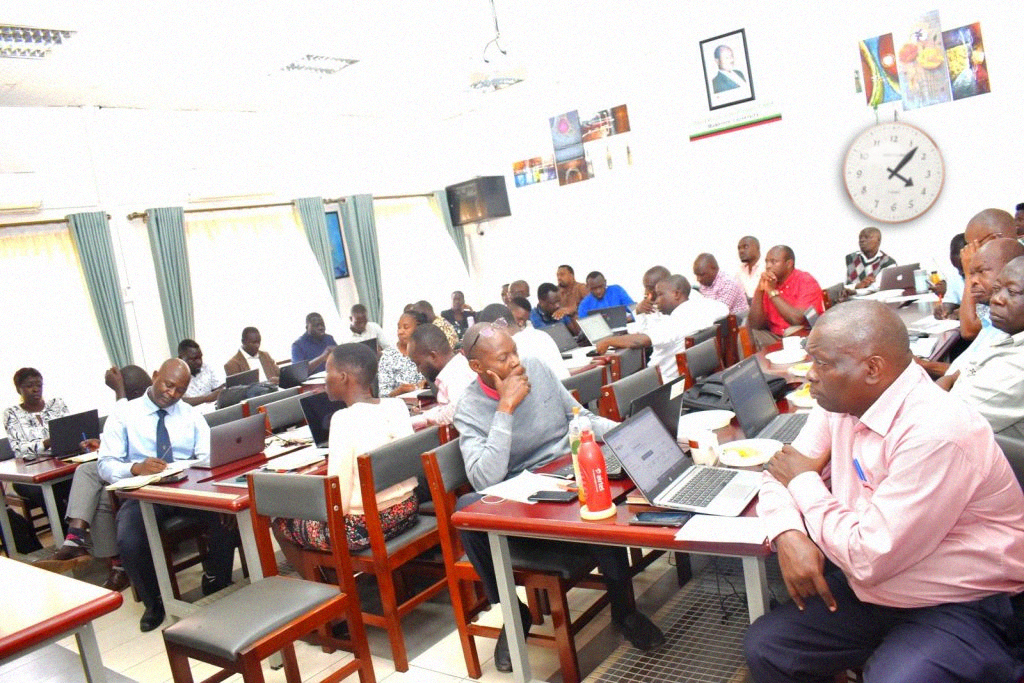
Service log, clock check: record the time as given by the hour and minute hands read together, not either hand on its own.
4:07
